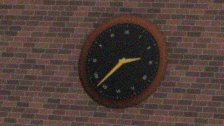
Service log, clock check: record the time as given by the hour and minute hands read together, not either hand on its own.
2:37
